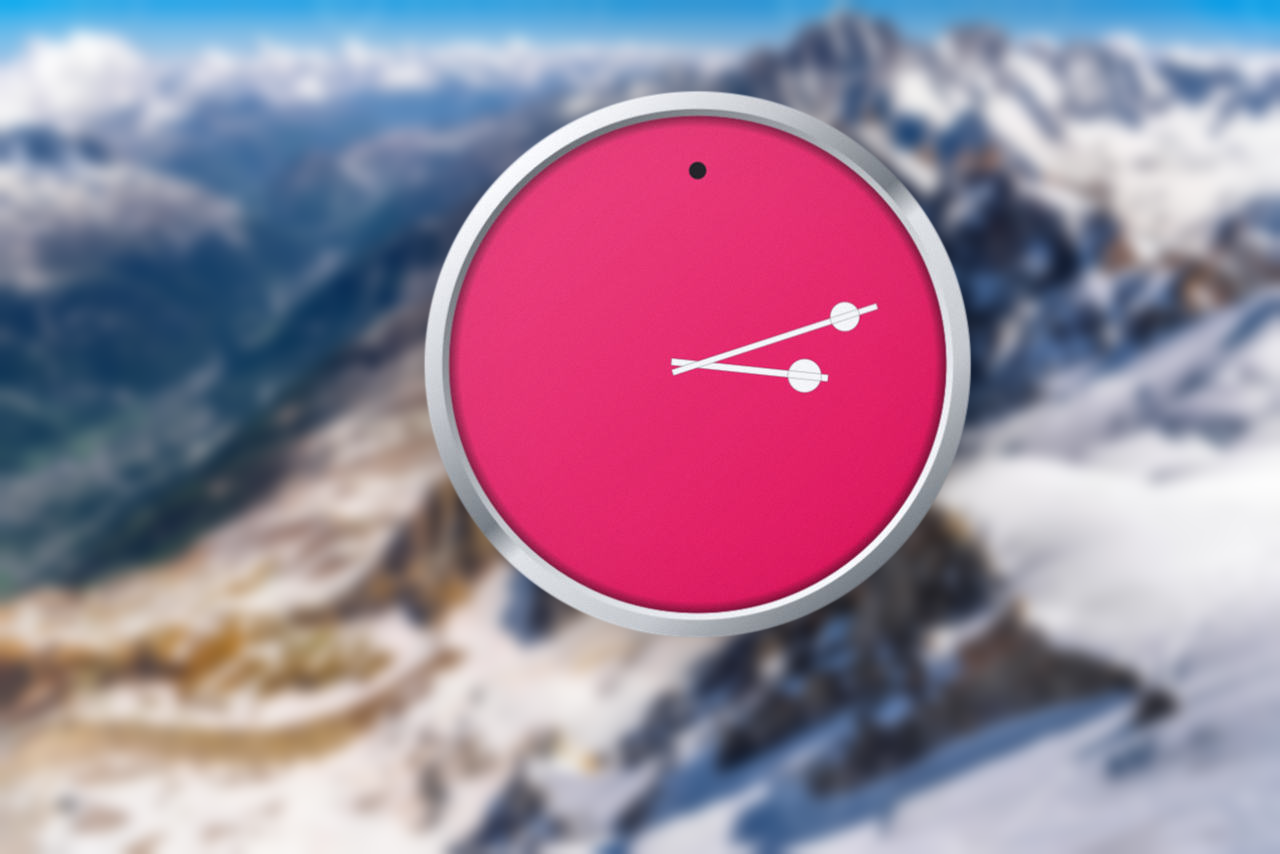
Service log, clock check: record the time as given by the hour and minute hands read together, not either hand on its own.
3:12
